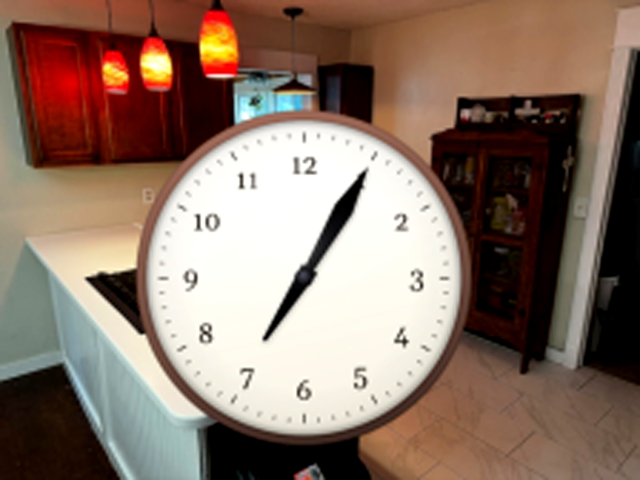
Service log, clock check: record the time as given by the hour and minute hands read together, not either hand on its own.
7:05
